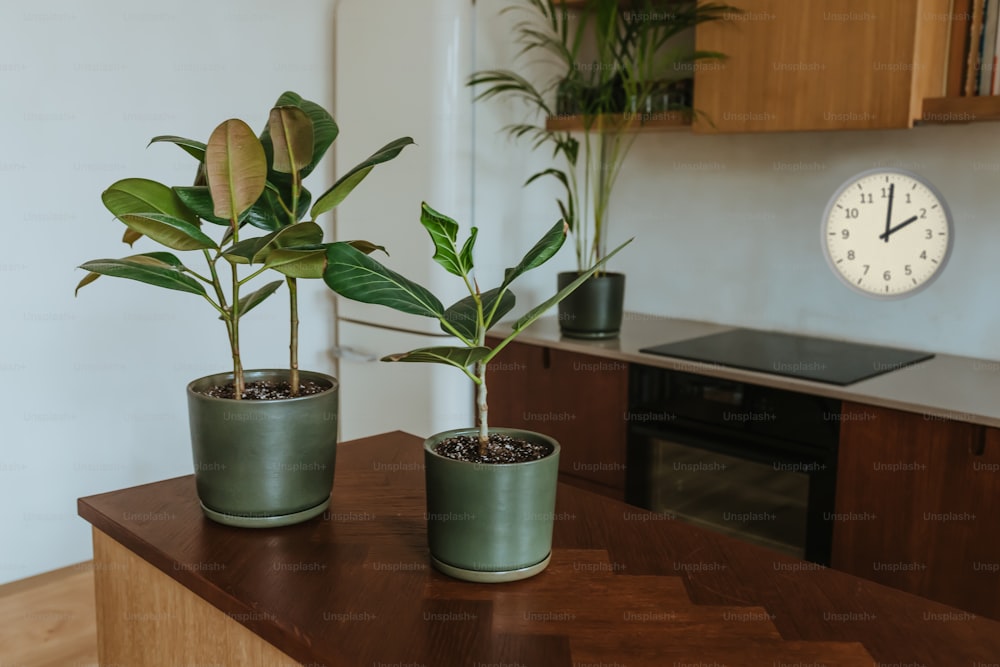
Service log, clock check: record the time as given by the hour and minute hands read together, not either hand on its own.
2:01
